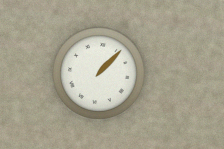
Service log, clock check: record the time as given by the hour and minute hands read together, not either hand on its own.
1:06
